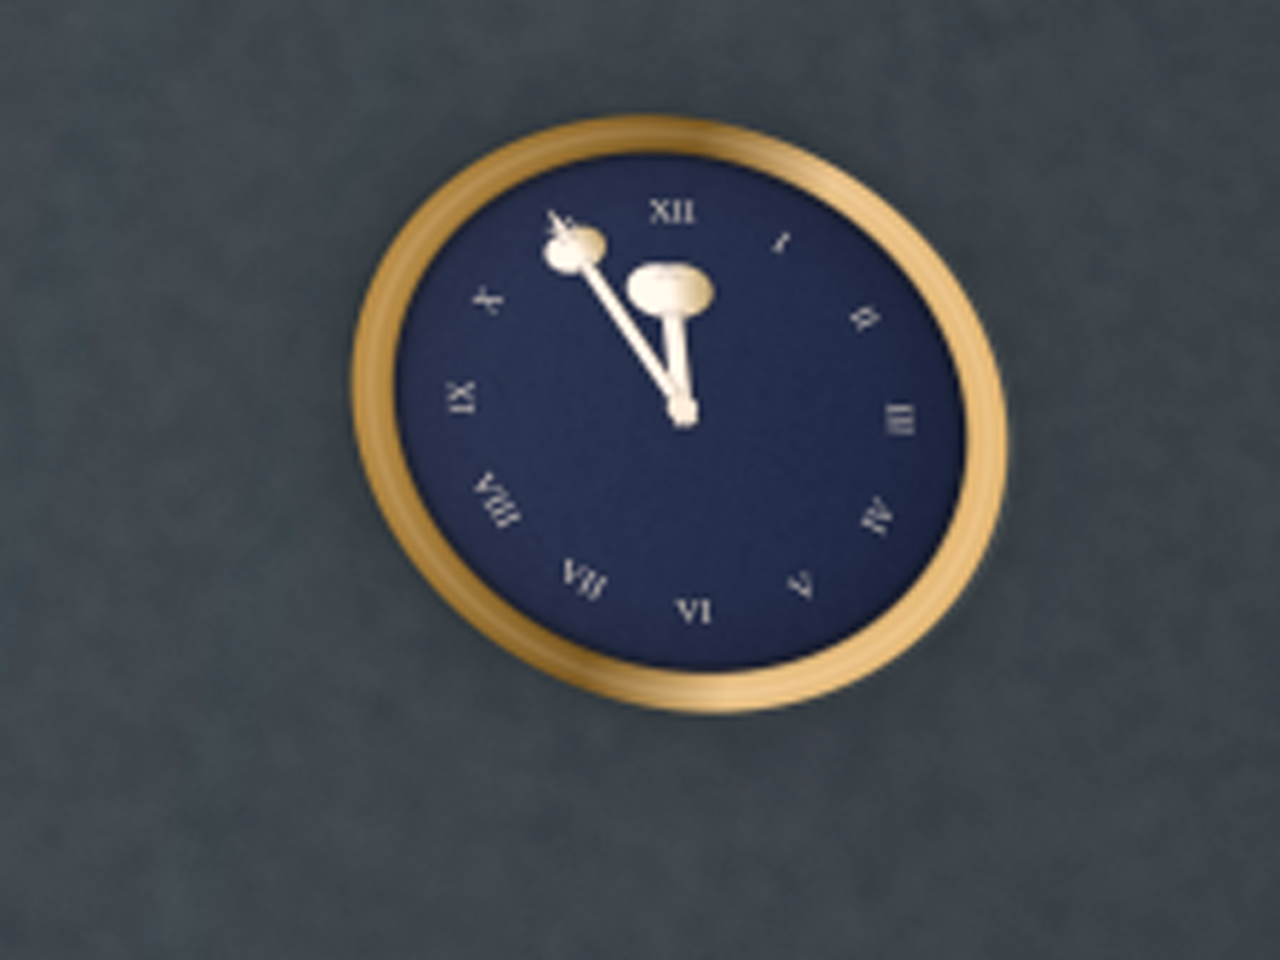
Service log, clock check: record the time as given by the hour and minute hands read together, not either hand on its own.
11:55
